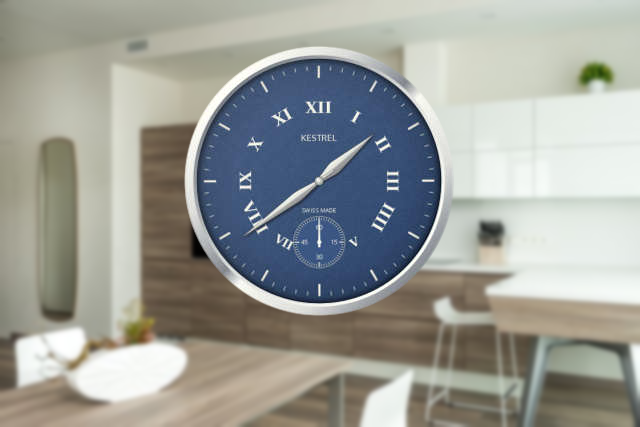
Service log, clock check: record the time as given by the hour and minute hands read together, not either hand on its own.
1:39
